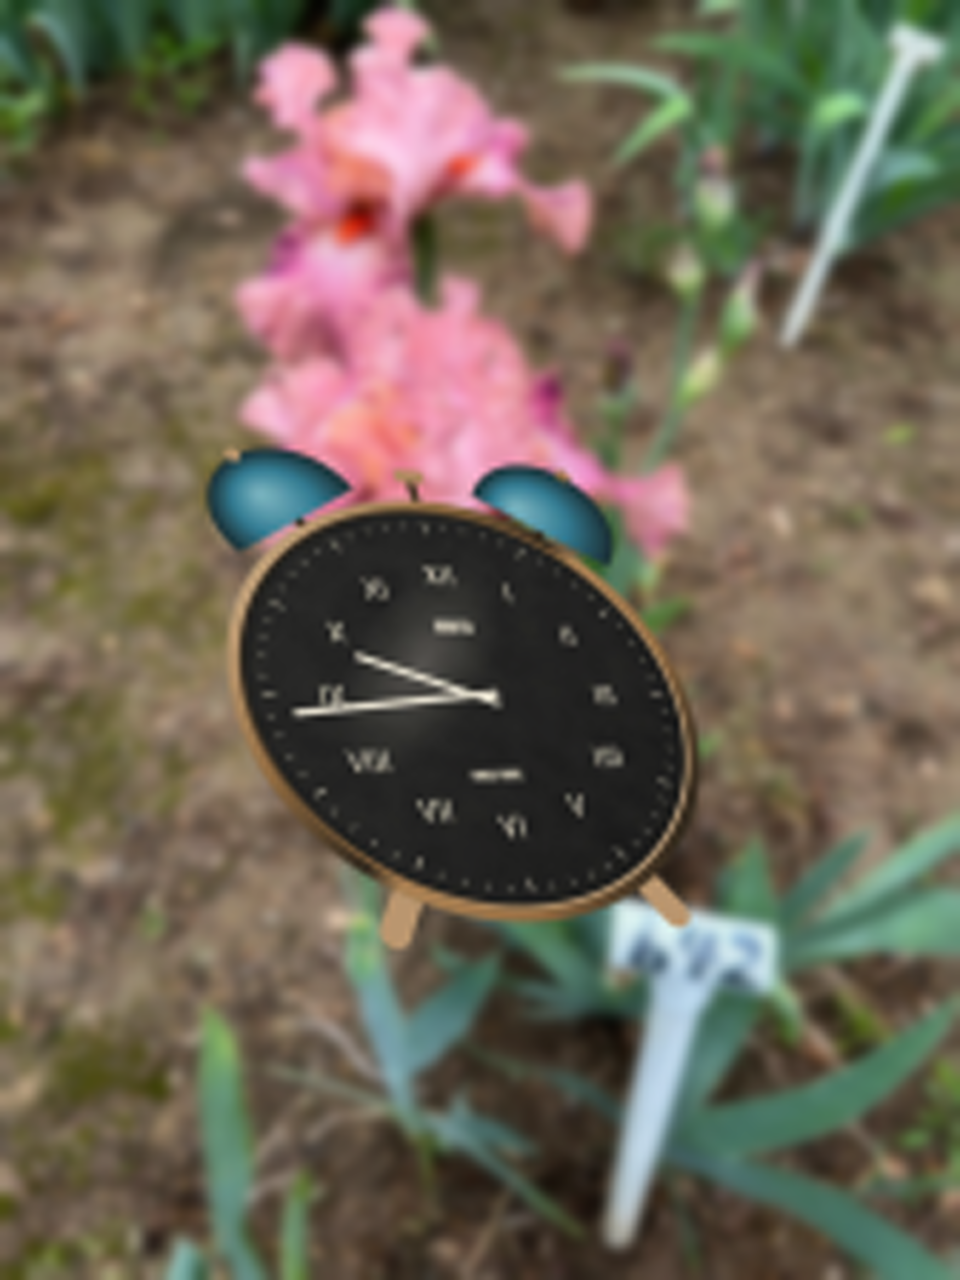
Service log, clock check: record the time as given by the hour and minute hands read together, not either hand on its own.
9:44
